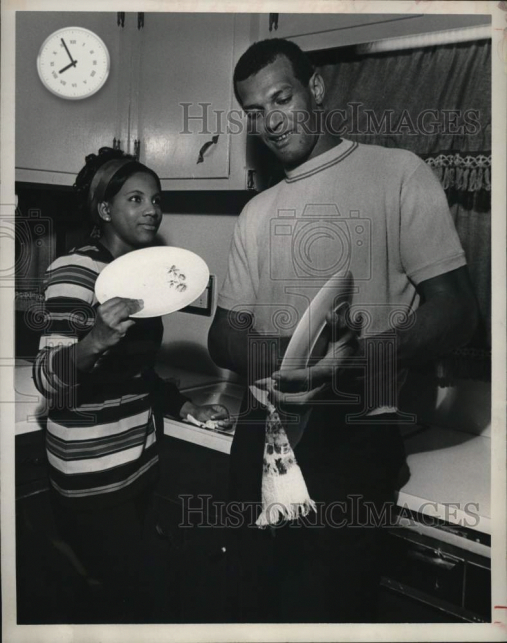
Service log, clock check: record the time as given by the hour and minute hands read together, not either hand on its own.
7:56
